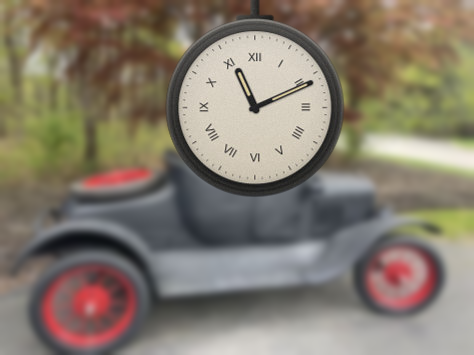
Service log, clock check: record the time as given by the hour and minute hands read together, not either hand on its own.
11:11
